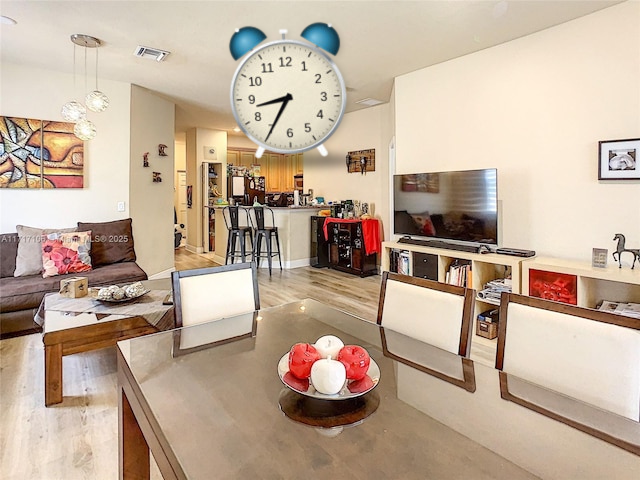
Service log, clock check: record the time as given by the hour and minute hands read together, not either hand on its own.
8:35
